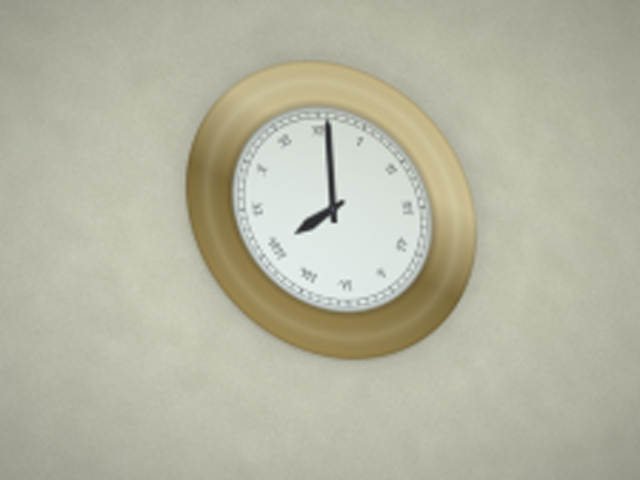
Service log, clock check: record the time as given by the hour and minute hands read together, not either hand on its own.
8:01
